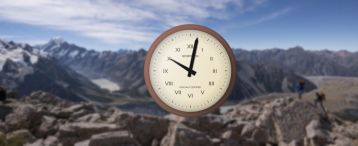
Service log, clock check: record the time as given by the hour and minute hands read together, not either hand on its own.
10:02
